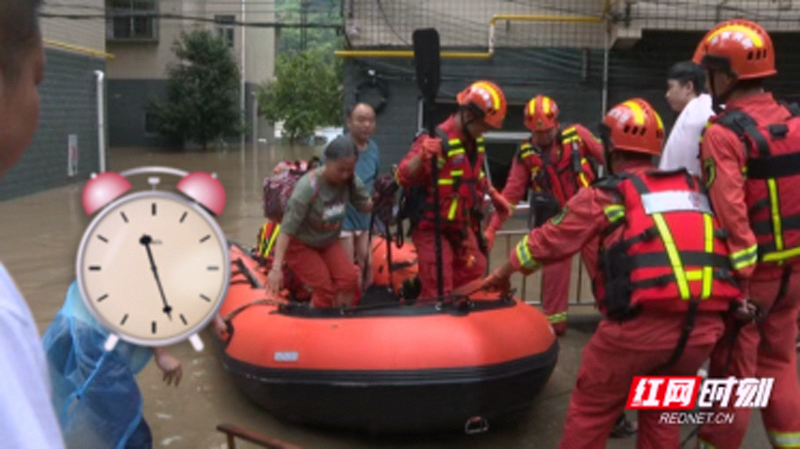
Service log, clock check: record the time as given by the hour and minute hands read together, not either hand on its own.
11:27
